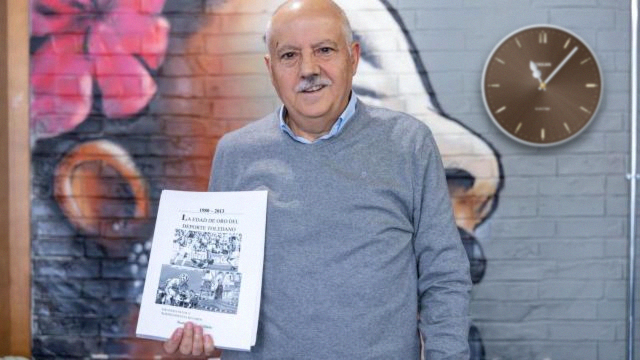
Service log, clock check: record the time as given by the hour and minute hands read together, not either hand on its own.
11:07
